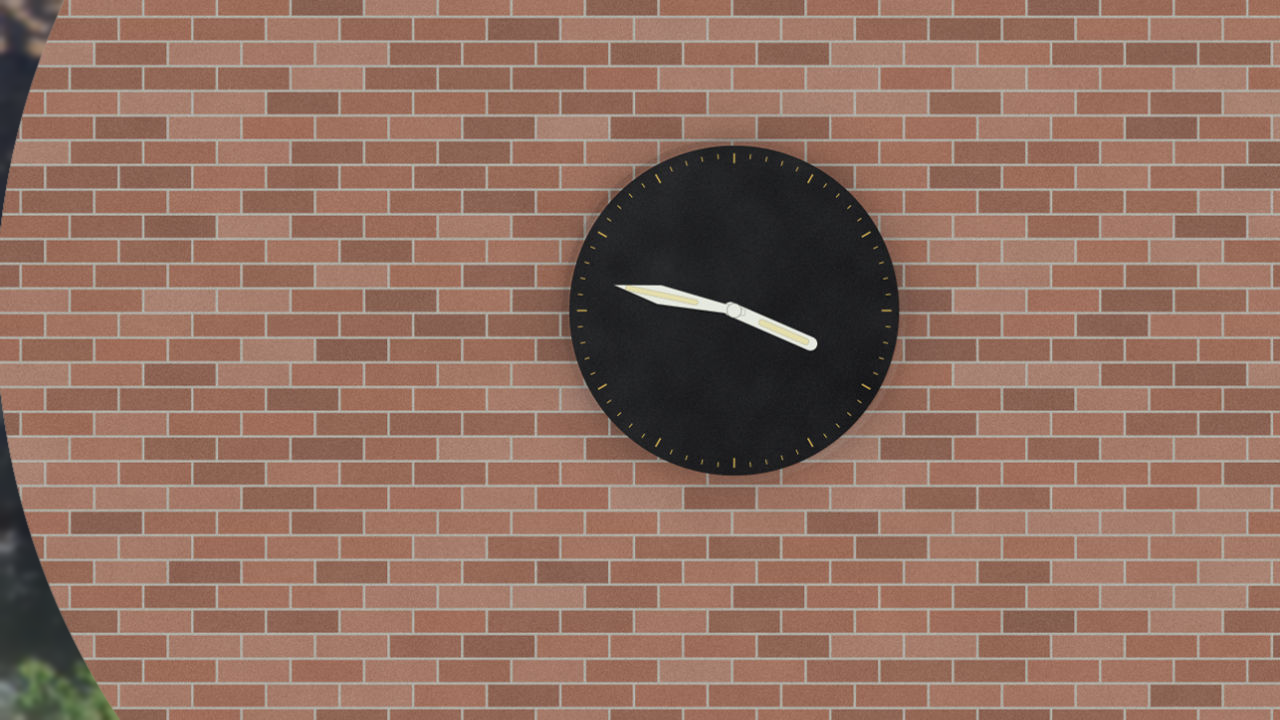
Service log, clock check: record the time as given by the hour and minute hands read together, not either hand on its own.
3:47
